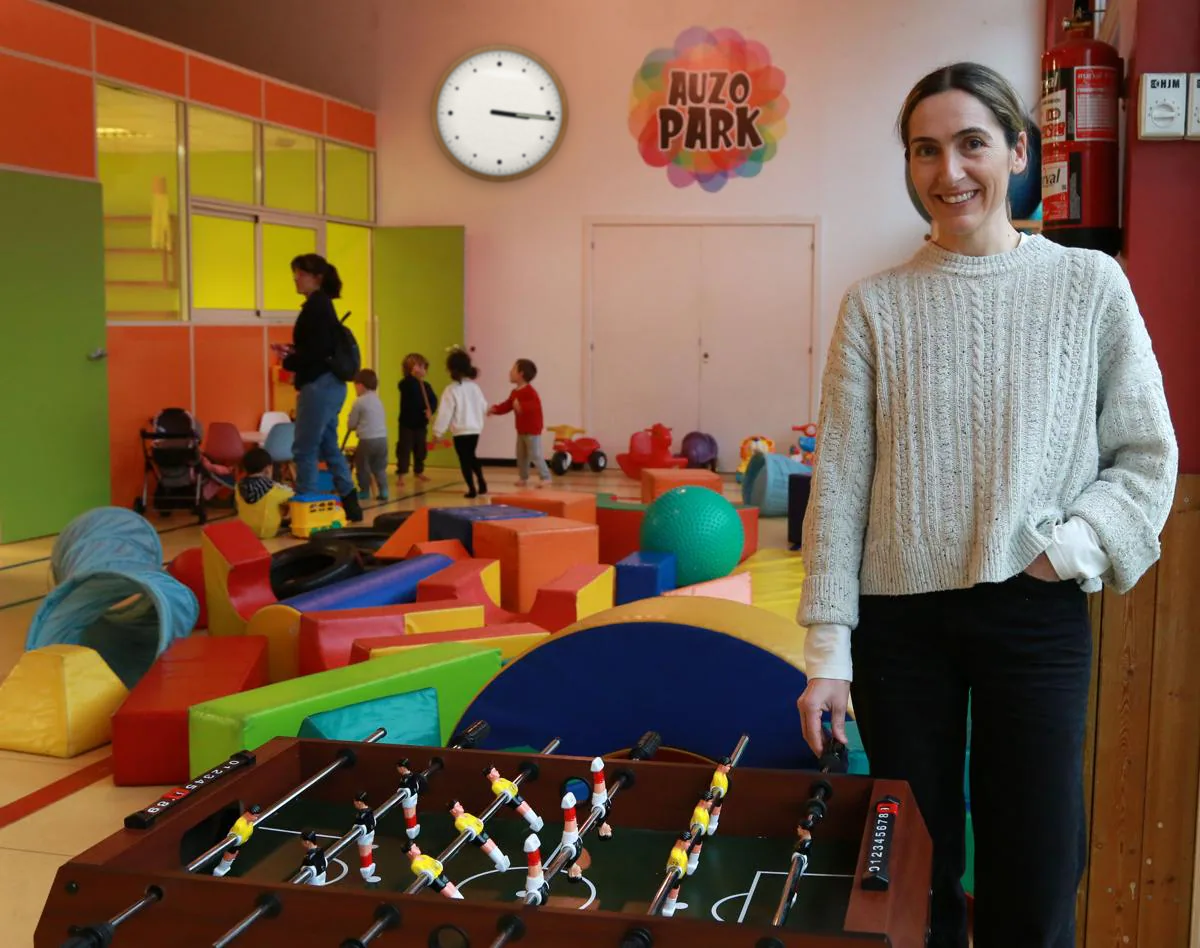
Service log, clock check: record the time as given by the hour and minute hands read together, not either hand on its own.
3:16
